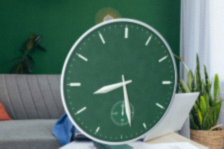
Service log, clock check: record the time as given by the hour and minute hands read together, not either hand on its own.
8:28
